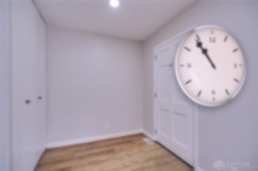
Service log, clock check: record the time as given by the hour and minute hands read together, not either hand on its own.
10:54
